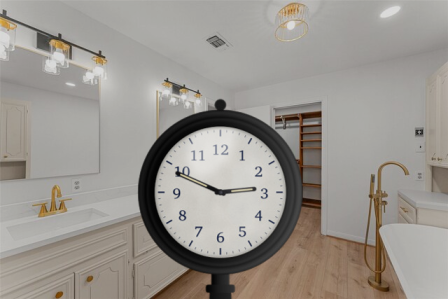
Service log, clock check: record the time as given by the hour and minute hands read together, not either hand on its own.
2:49
